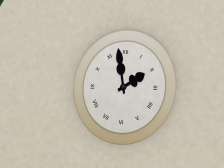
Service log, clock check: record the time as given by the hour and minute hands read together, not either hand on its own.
1:58
